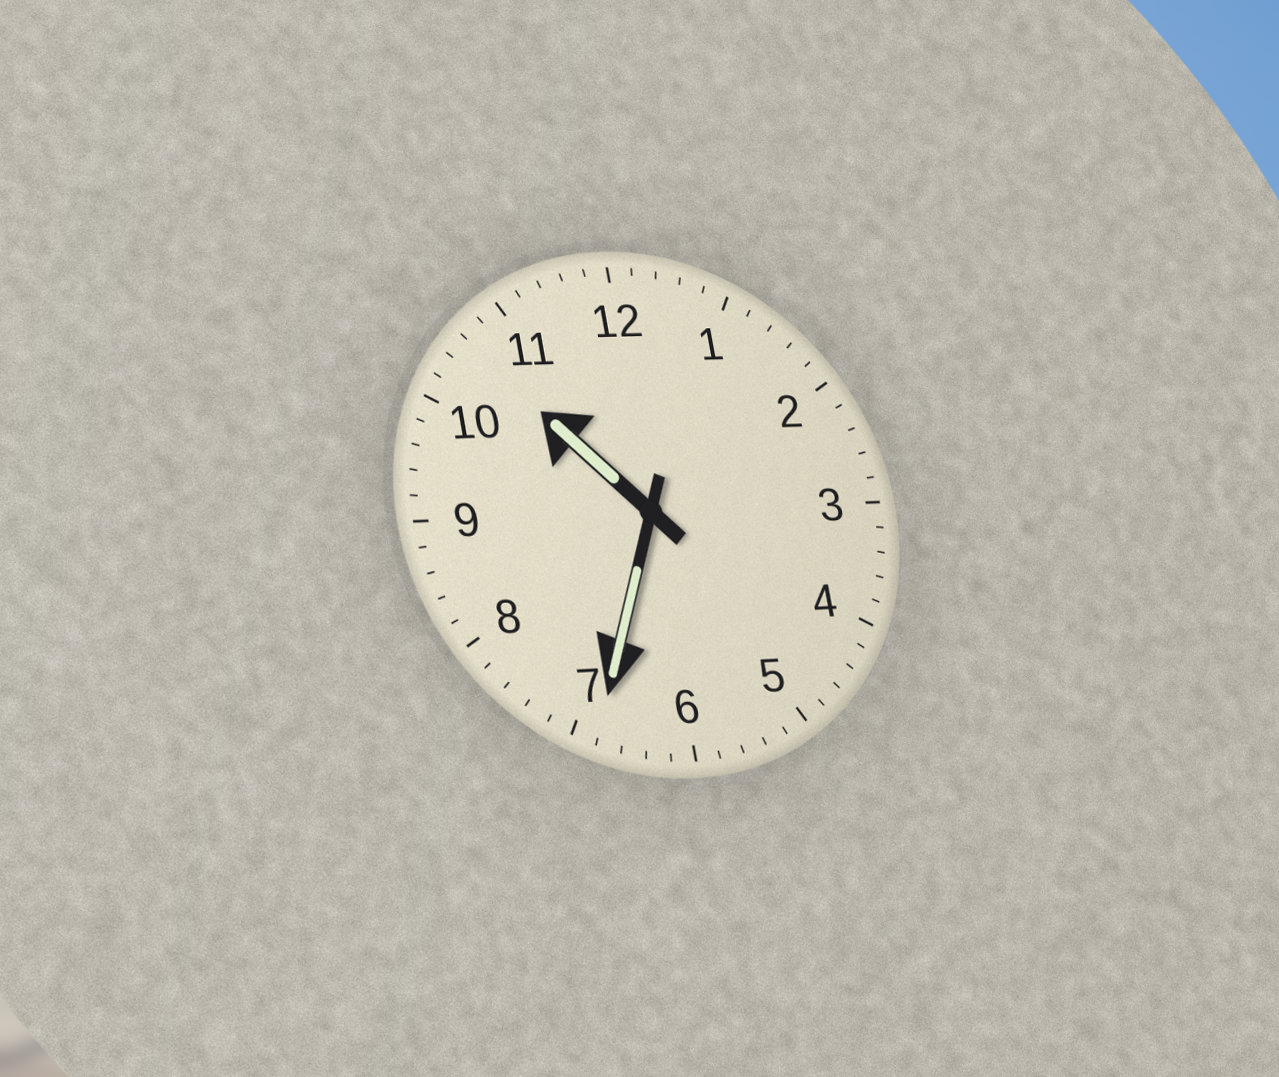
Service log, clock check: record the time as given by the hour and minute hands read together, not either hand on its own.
10:34
